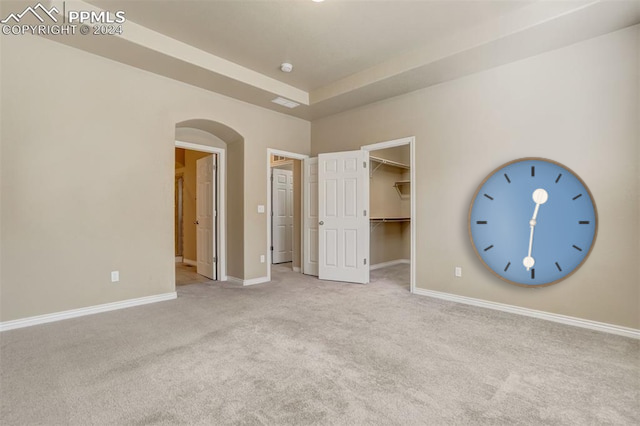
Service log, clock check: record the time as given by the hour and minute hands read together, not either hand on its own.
12:31
